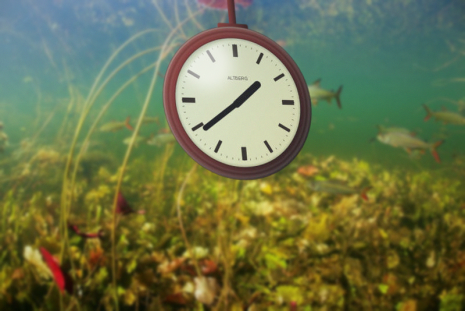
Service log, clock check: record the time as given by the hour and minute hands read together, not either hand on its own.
1:39
